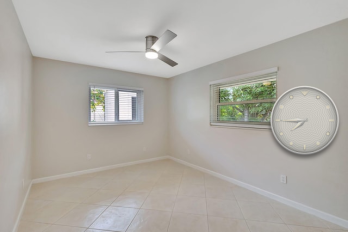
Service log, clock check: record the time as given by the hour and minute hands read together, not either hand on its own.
7:45
